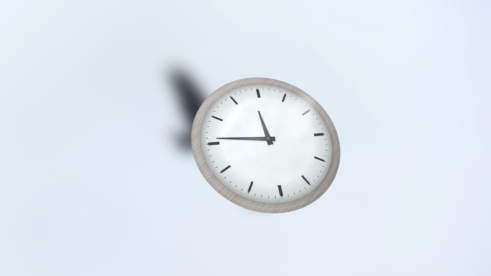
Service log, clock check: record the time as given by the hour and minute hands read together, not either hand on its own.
11:46
